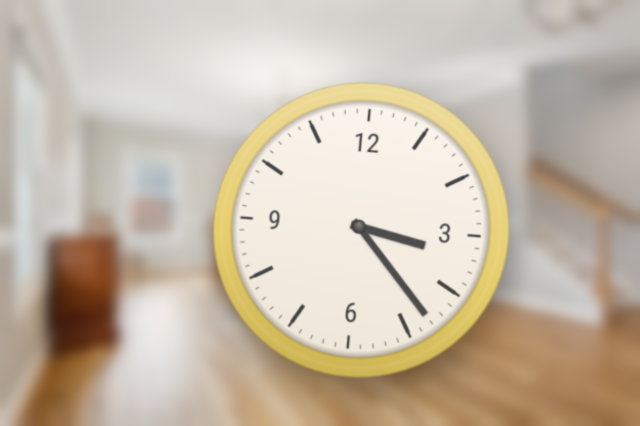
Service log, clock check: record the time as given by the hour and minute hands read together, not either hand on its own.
3:23
